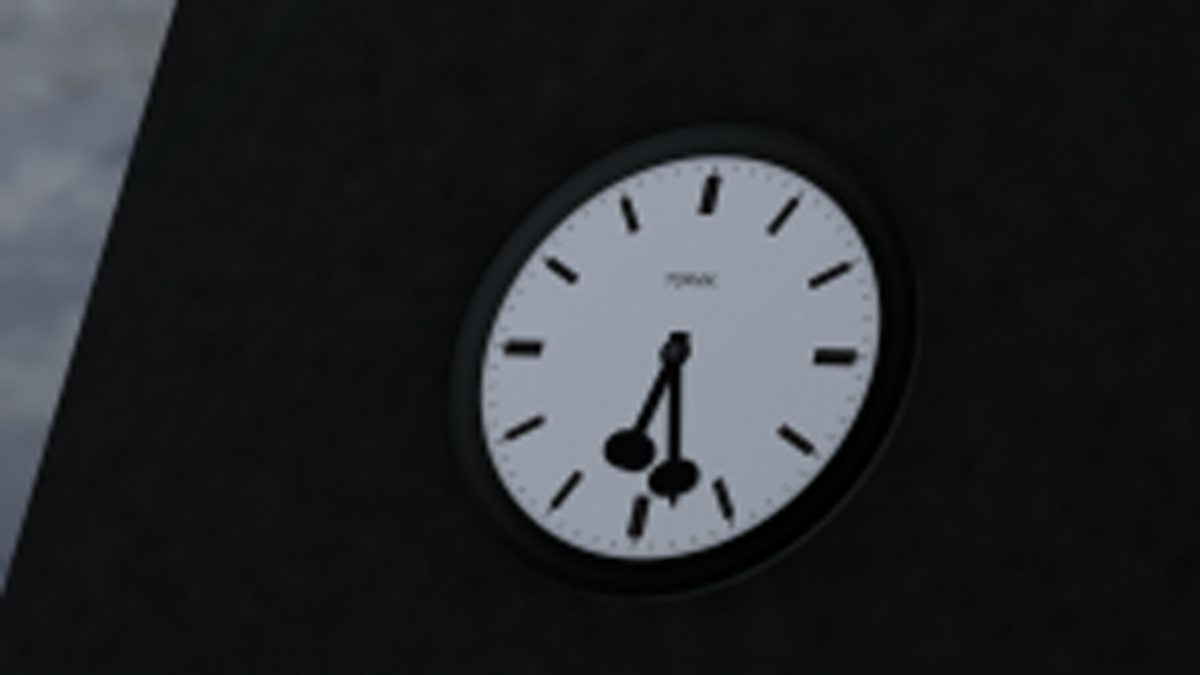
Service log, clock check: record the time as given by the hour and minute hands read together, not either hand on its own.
6:28
